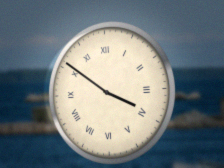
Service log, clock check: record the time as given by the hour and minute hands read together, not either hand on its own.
3:51
